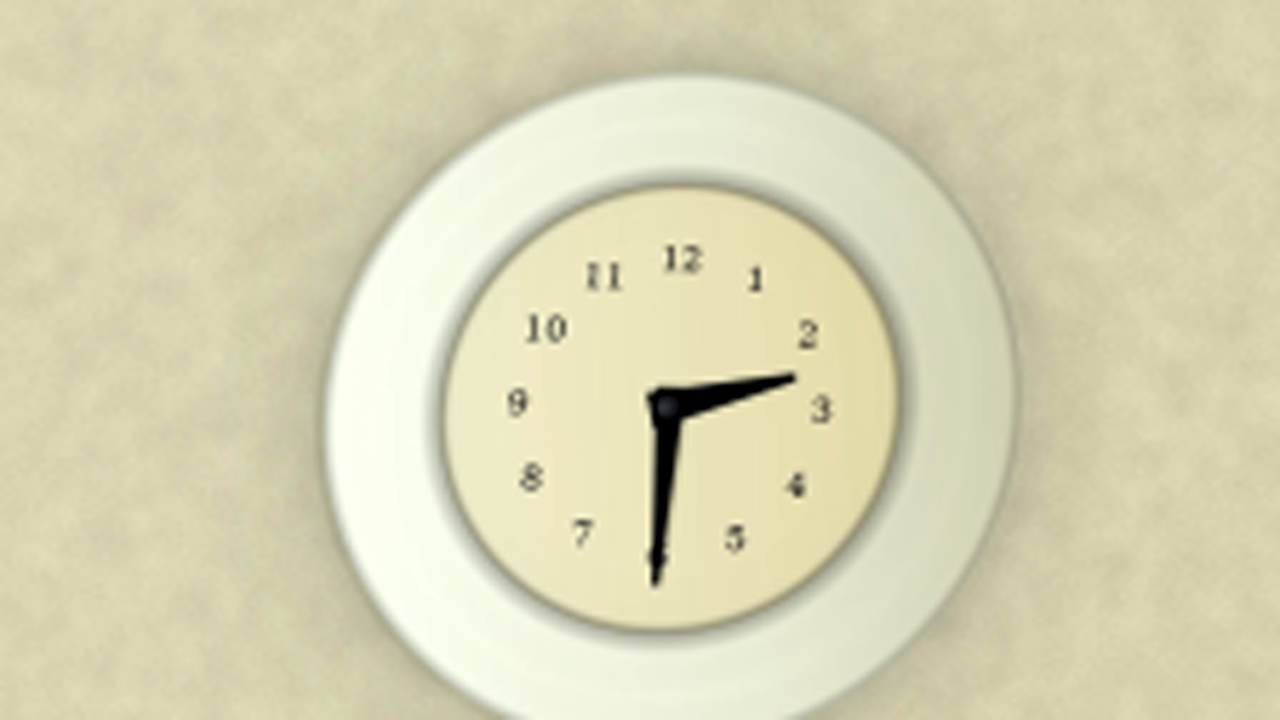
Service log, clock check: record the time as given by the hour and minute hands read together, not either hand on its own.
2:30
